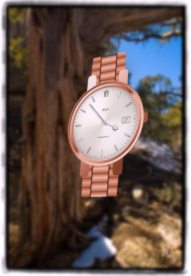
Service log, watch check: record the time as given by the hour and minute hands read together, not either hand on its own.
3:53
